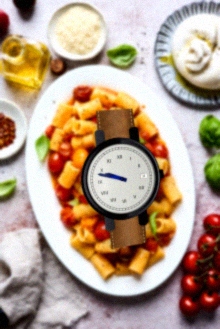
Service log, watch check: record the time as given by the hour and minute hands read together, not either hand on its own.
9:48
